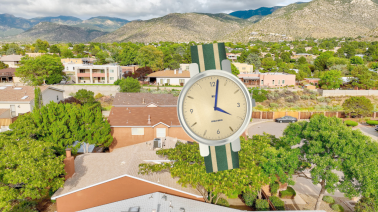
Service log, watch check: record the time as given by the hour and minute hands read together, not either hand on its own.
4:02
